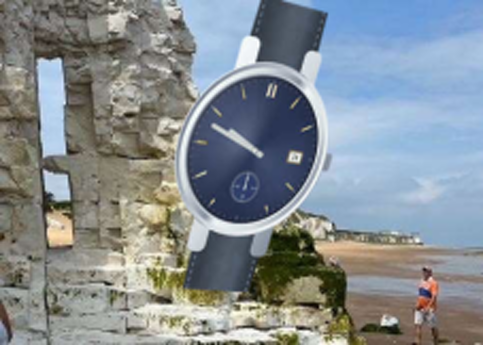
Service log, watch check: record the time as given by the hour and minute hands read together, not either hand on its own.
9:48
